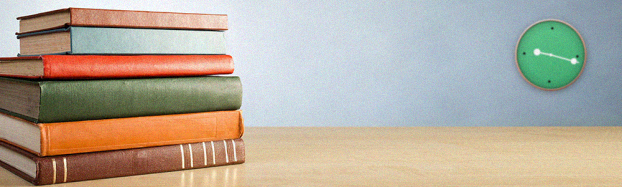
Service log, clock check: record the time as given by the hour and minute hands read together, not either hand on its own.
9:17
